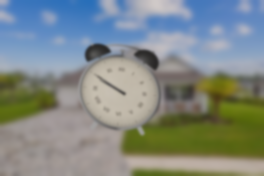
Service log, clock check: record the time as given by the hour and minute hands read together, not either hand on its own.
9:50
